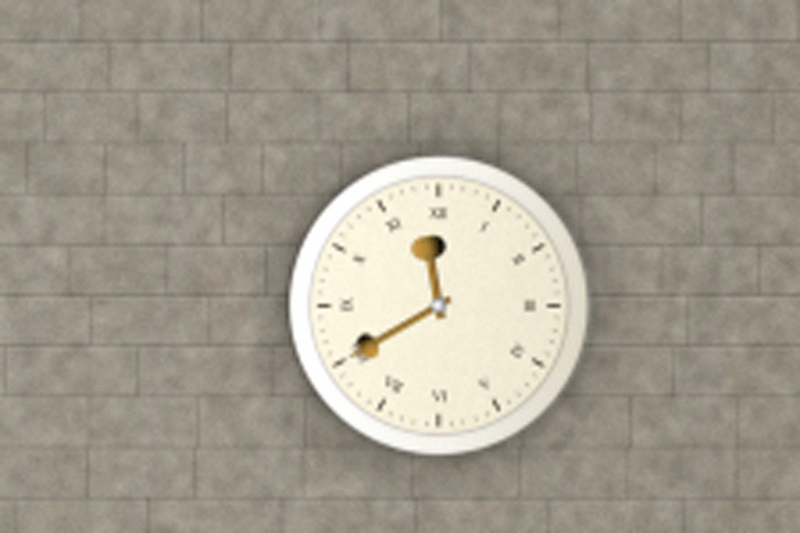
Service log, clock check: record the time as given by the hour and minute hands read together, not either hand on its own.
11:40
